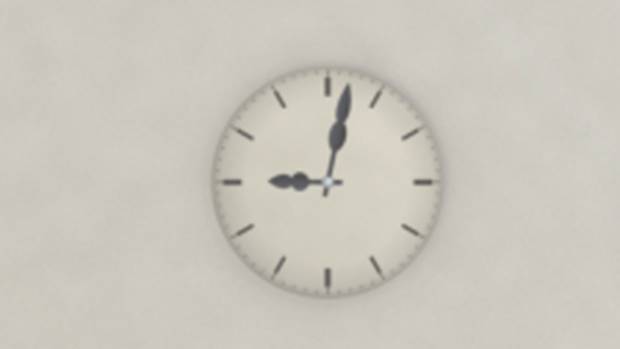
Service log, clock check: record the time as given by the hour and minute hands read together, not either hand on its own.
9:02
